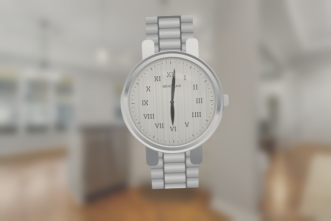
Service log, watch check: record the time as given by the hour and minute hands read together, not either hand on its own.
6:01
